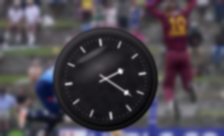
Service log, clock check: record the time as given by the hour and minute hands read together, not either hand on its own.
2:22
